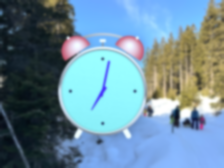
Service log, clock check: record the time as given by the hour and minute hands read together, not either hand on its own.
7:02
